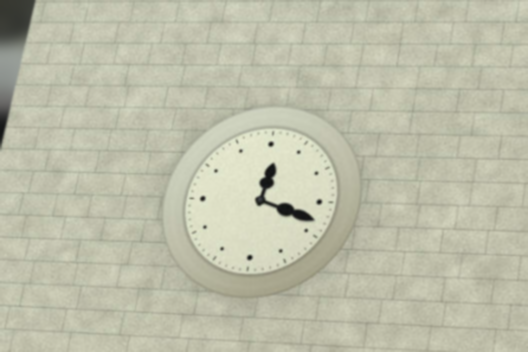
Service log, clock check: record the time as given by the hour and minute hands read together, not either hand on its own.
12:18
